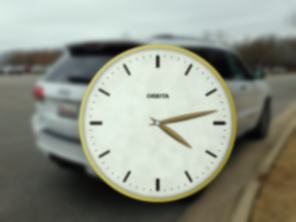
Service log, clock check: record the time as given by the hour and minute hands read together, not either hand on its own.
4:13
